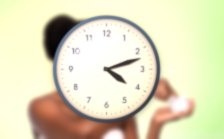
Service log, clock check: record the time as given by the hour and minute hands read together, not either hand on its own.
4:12
